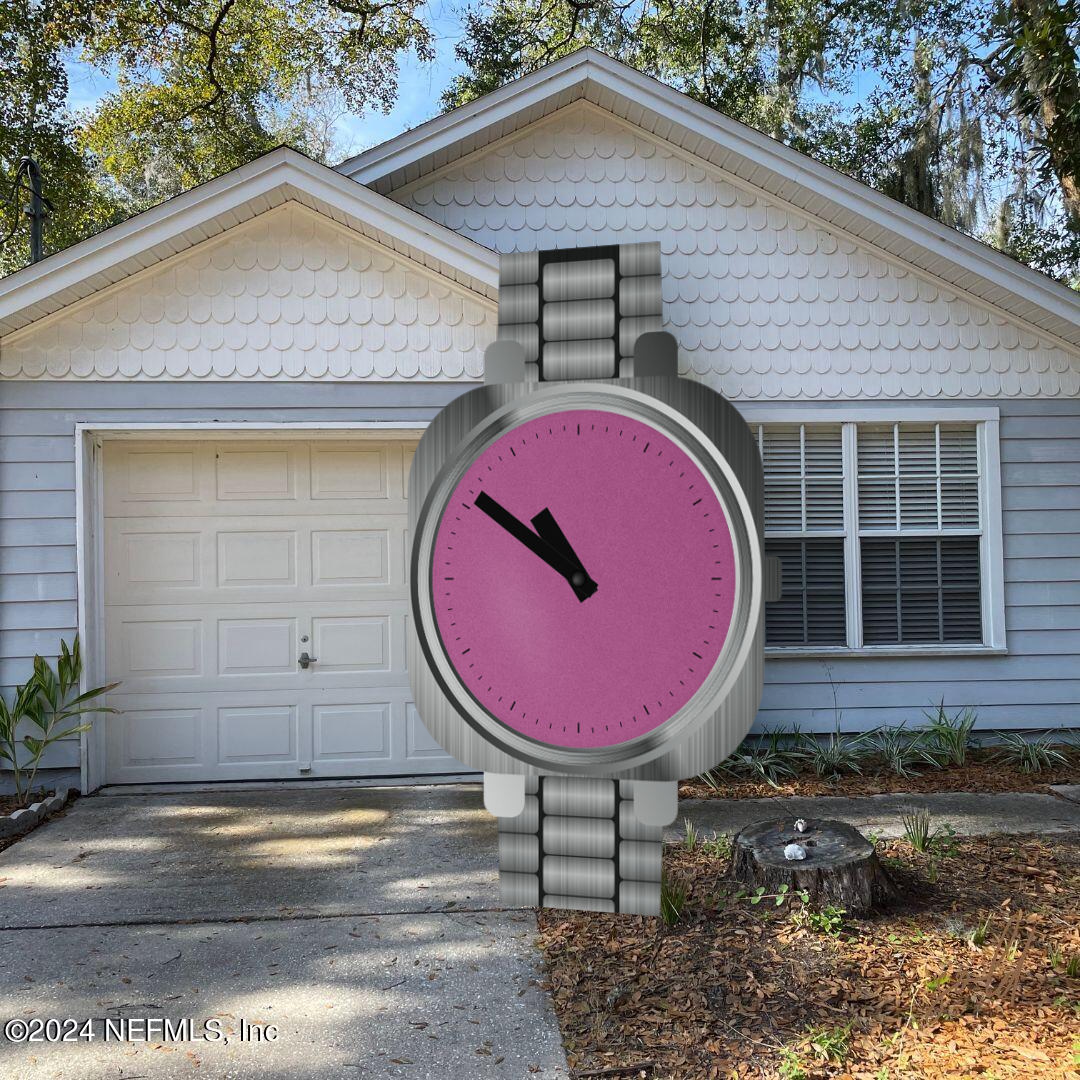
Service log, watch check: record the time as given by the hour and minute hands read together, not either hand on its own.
10:51
